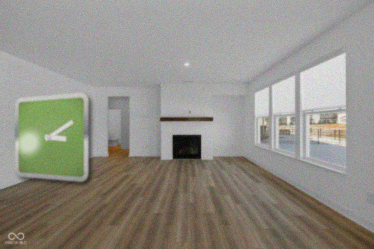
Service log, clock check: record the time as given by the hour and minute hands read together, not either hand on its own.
3:10
